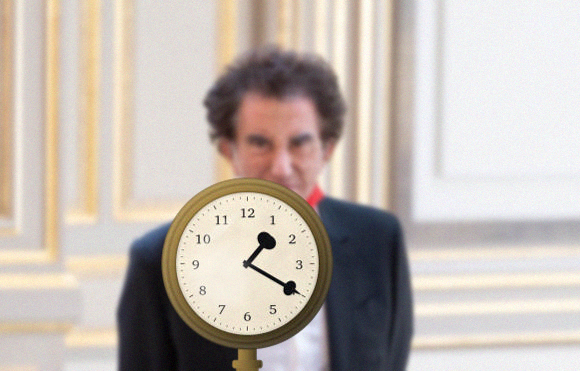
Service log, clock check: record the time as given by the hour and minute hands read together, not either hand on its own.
1:20
